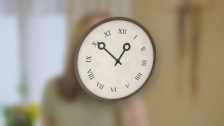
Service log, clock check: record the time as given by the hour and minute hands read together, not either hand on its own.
12:51
